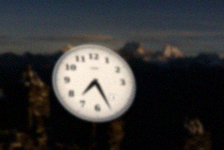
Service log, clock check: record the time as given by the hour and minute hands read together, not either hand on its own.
7:26
